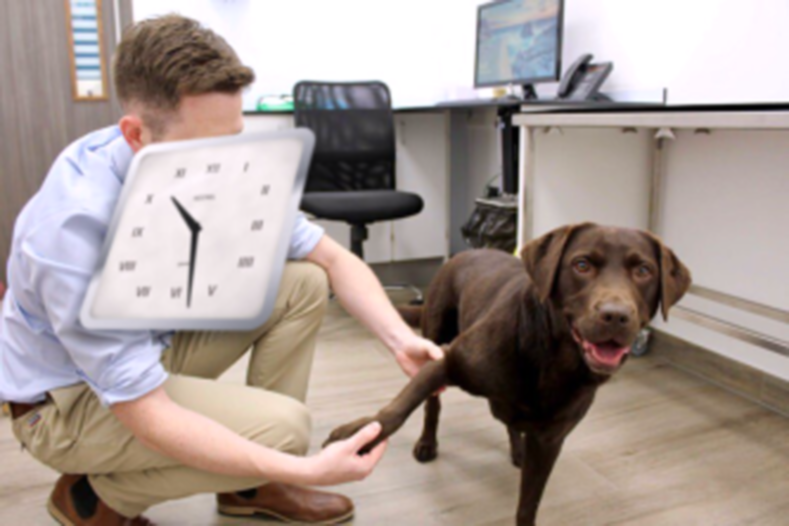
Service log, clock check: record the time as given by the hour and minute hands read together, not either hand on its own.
10:28
